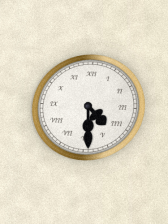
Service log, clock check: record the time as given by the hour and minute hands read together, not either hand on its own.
4:29
